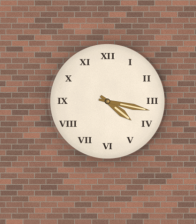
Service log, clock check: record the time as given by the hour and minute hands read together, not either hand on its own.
4:17
